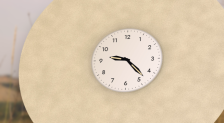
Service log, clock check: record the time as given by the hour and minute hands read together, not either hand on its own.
9:23
